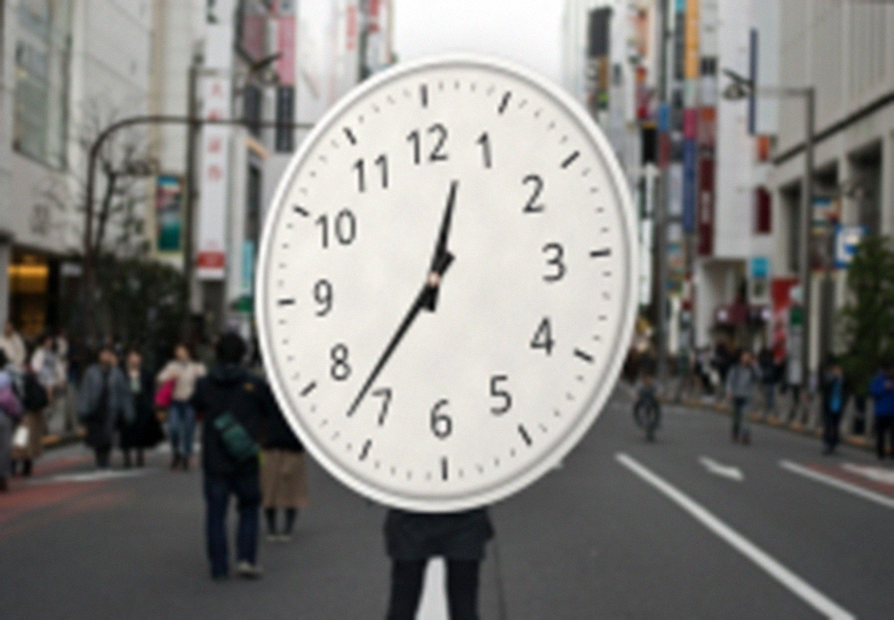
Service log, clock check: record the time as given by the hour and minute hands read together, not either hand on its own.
12:37
